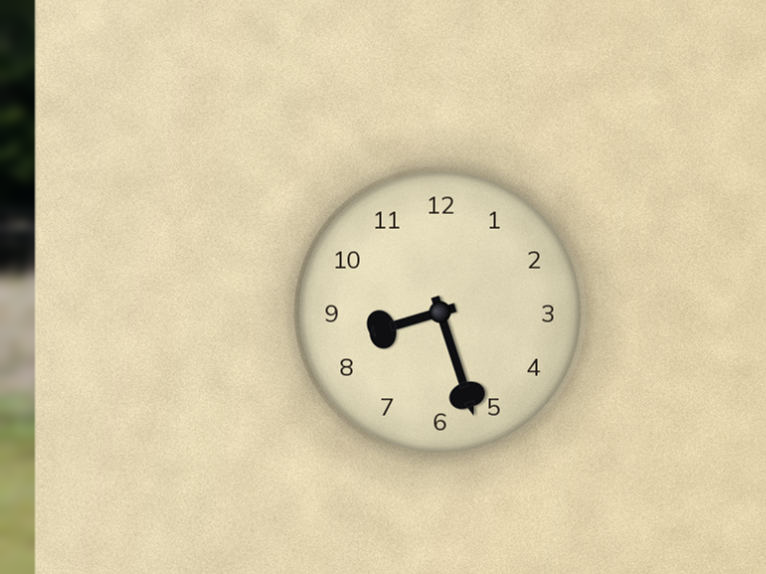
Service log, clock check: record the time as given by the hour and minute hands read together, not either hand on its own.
8:27
